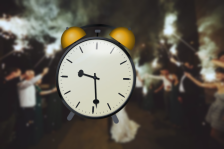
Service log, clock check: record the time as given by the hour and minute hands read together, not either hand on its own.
9:29
